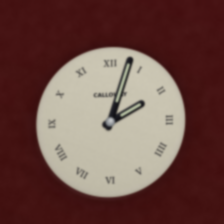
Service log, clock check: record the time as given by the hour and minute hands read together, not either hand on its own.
2:03
